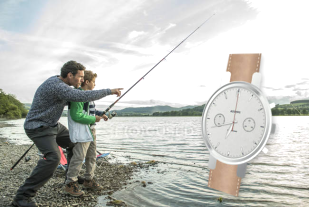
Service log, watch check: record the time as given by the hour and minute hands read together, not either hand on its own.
6:42
